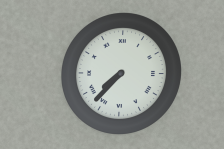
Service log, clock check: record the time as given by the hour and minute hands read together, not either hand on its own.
7:37
